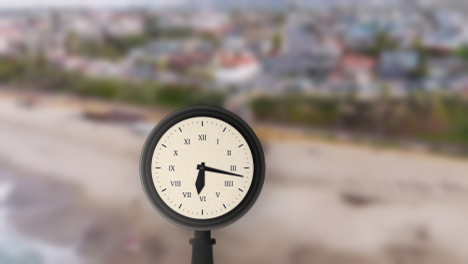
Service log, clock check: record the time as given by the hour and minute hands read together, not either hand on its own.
6:17
